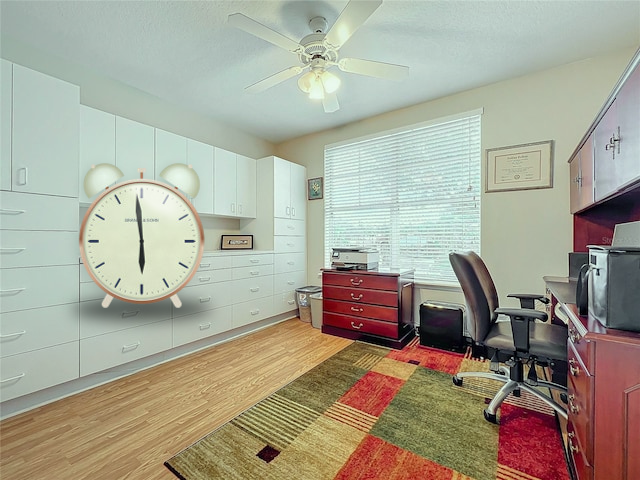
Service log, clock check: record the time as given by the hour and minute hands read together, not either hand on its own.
5:59
